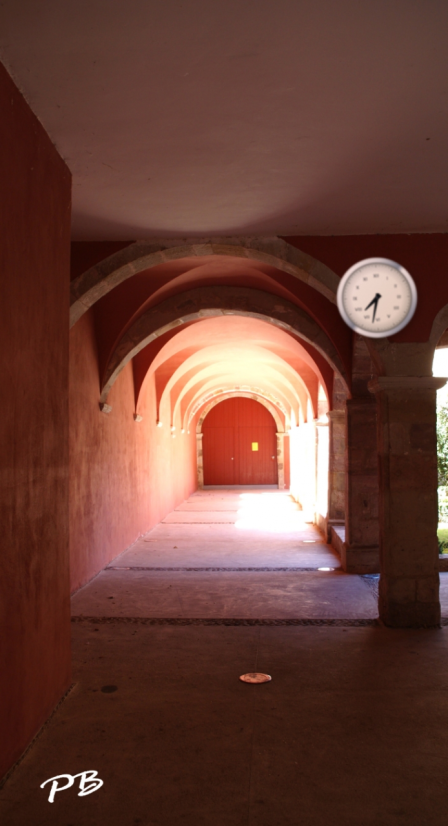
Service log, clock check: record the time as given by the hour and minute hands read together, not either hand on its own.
7:32
